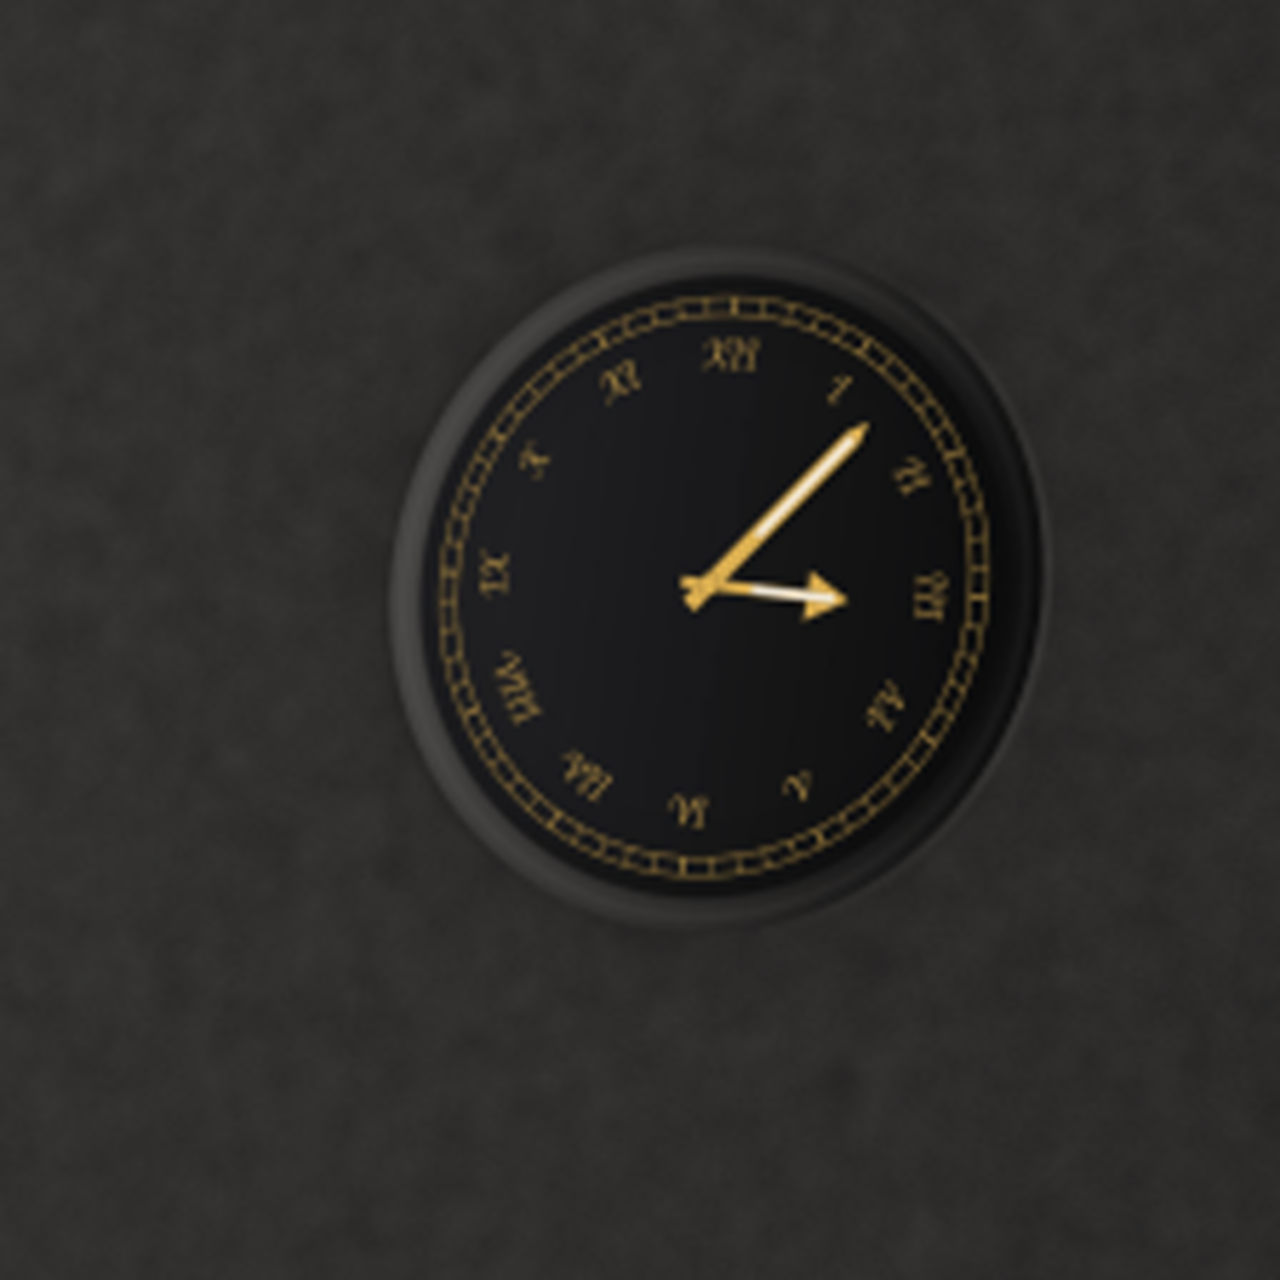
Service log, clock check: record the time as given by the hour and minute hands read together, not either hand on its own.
3:07
